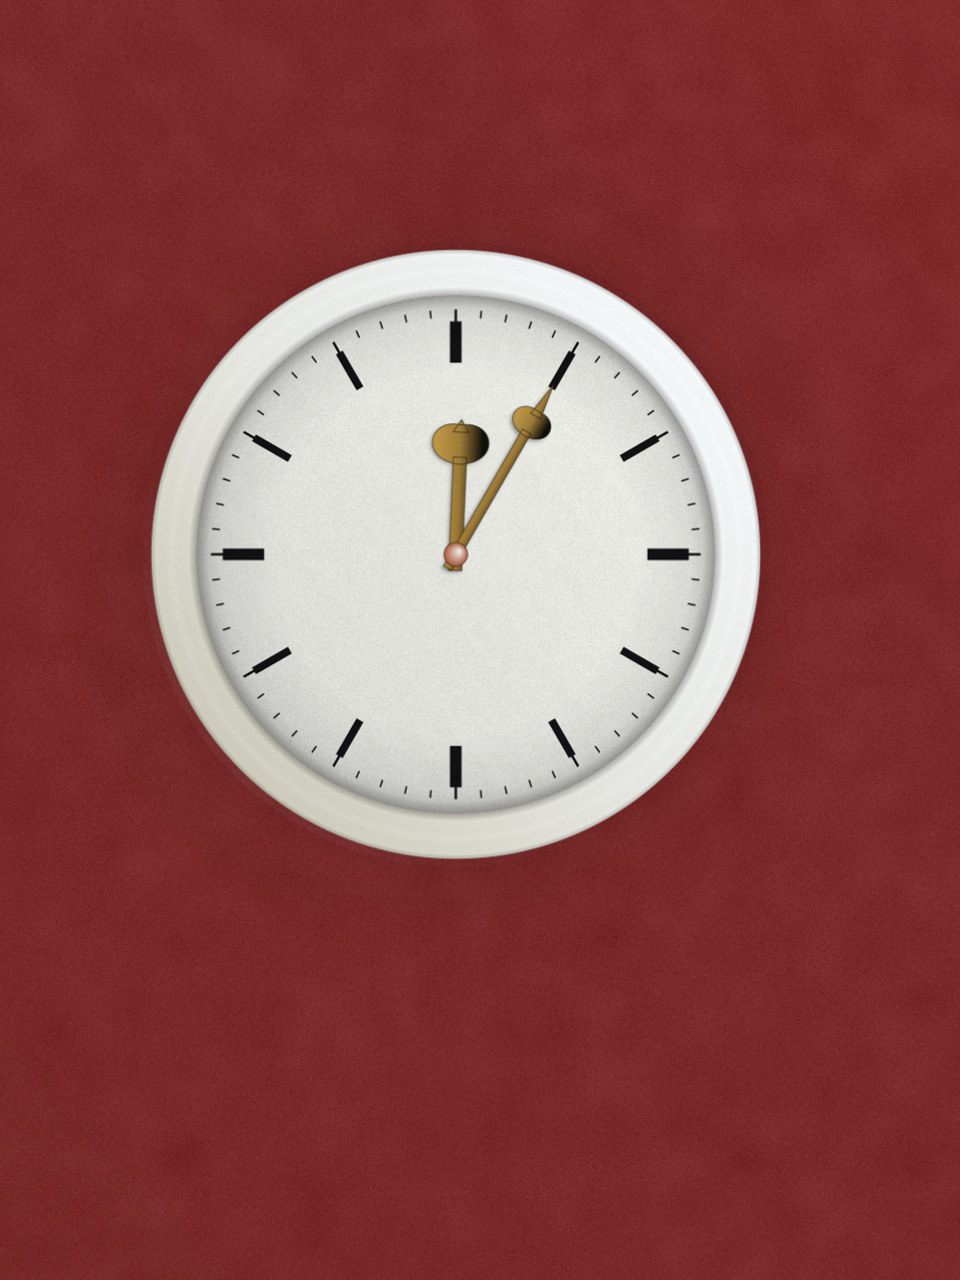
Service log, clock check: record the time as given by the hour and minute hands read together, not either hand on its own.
12:05
